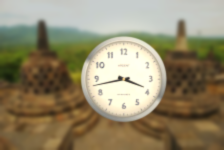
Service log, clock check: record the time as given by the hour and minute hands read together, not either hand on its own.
3:43
